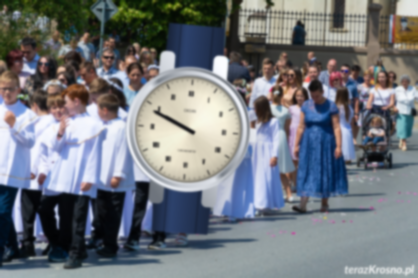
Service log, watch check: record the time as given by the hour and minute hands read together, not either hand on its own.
9:49
